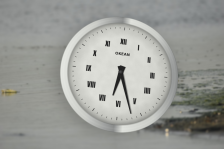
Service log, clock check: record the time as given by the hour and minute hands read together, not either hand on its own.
6:27
